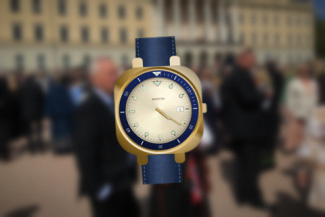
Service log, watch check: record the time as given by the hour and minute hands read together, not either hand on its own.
4:21
